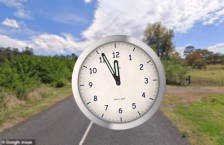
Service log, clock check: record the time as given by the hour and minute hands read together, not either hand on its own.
11:56
